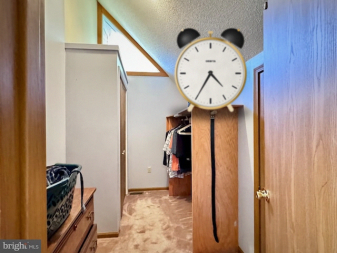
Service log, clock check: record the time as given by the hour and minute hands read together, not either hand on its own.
4:35
